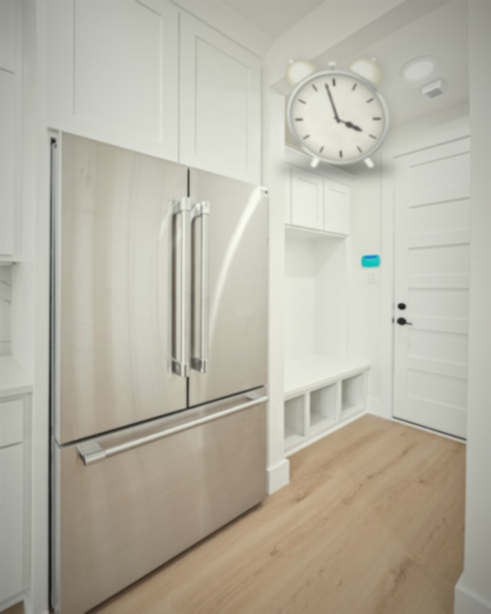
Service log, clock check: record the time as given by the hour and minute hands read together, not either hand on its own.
3:58
